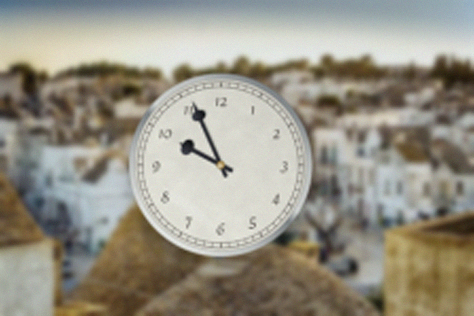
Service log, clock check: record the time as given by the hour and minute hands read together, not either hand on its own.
9:56
